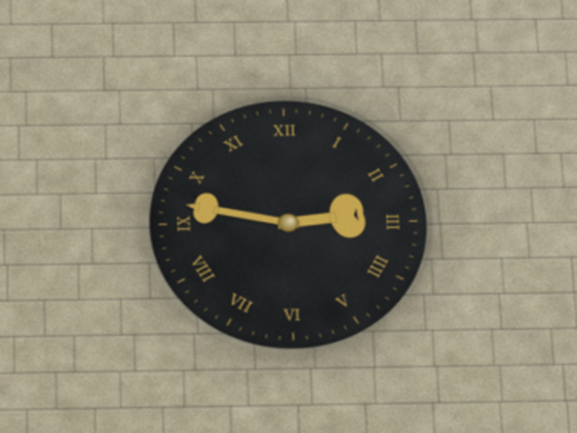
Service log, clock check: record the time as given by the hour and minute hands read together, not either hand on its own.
2:47
